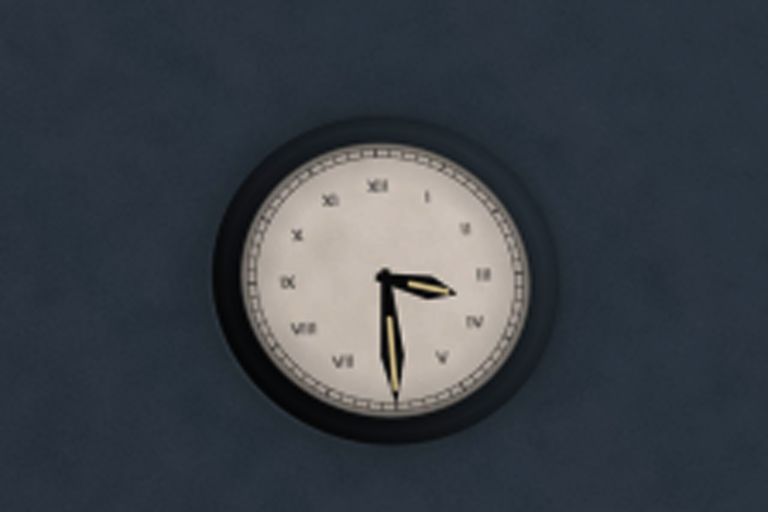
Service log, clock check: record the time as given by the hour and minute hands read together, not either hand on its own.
3:30
